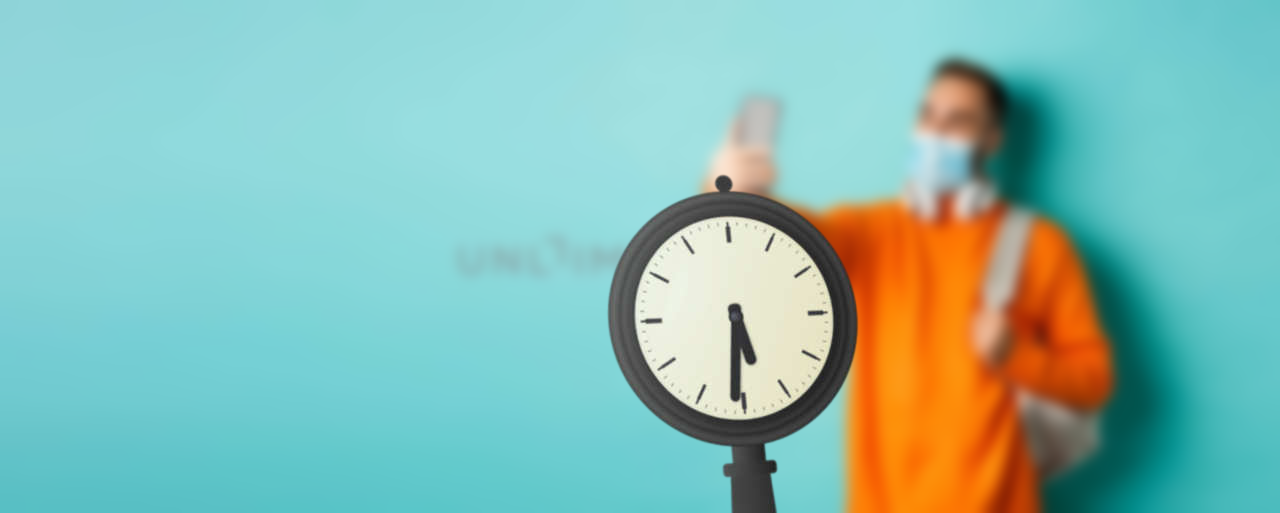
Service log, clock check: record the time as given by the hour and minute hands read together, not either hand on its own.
5:31
